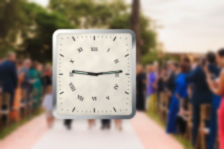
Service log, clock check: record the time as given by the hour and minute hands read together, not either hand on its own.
9:14
